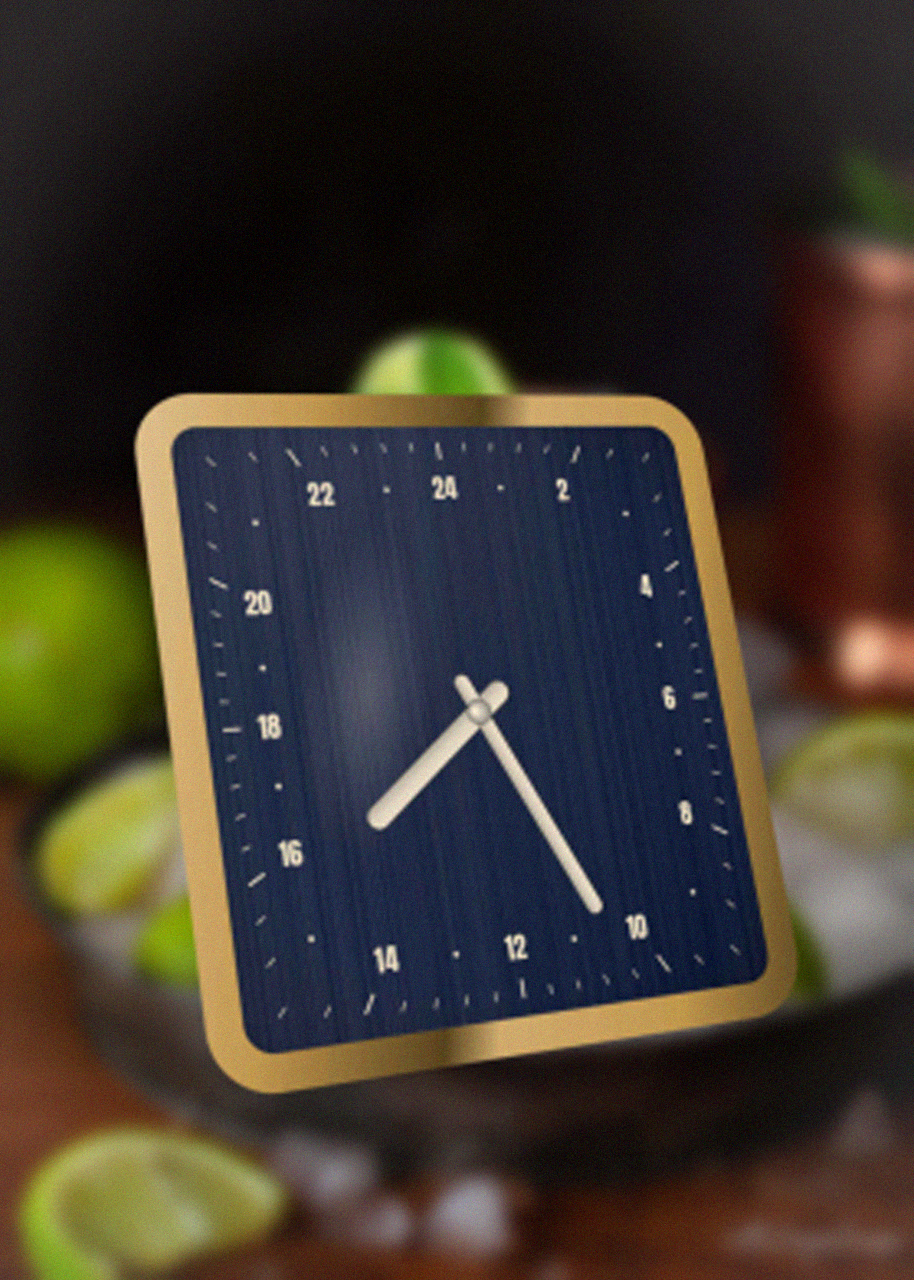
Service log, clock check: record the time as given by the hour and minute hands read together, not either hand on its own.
15:26
